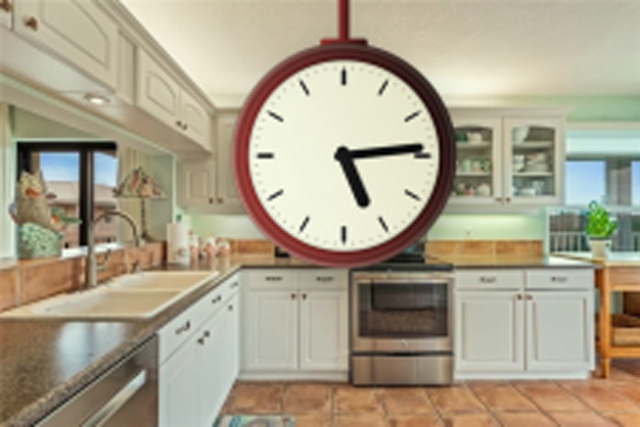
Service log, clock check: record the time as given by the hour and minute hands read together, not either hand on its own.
5:14
